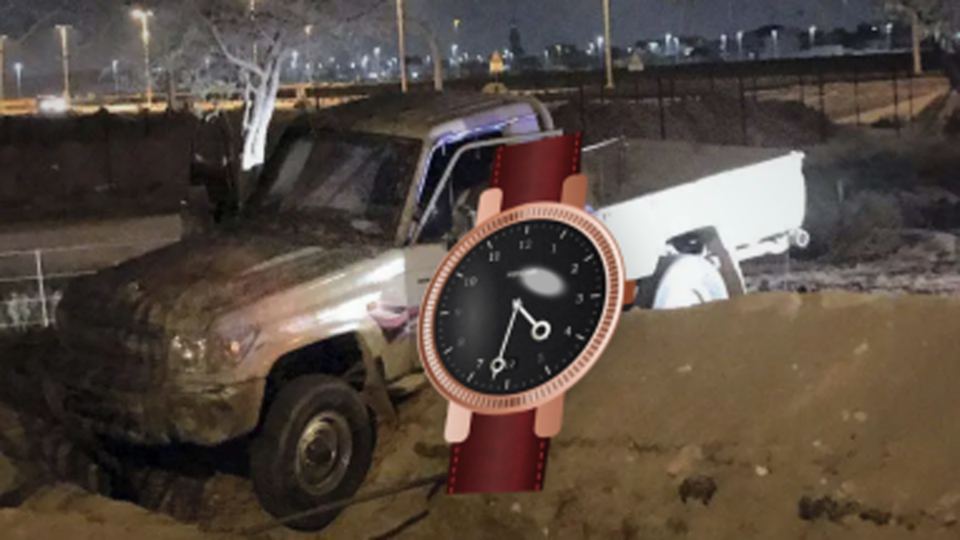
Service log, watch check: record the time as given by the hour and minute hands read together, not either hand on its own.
4:32
